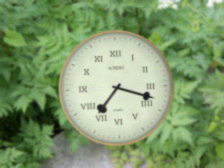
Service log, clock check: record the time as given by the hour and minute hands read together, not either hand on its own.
7:18
